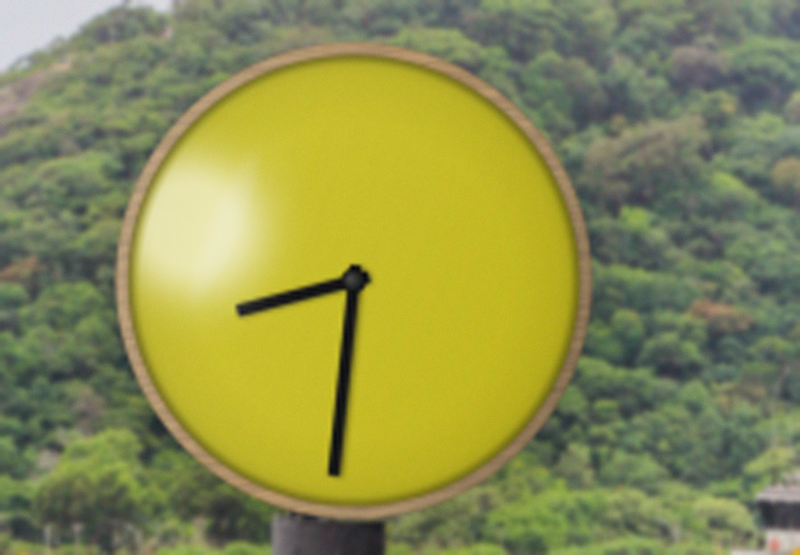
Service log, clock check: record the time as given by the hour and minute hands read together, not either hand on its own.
8:31
